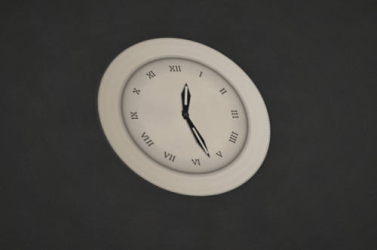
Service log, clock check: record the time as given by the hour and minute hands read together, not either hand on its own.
12:27
